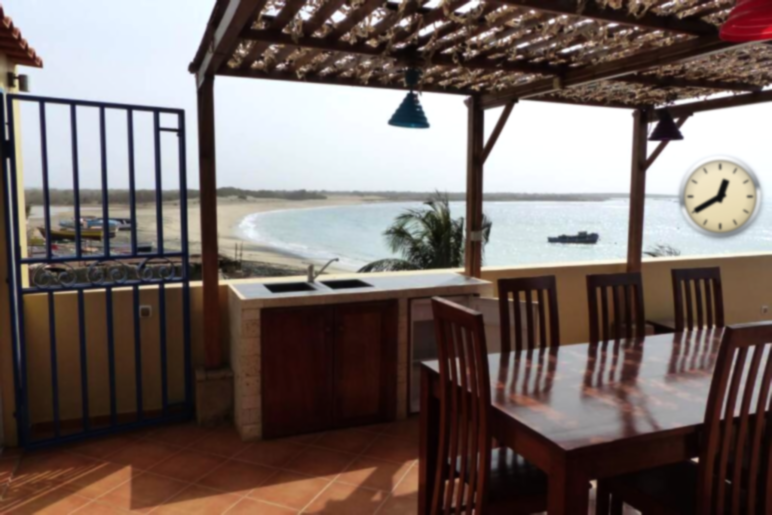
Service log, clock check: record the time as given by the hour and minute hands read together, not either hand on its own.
12:40
